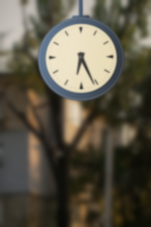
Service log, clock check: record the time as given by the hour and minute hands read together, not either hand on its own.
6:26
